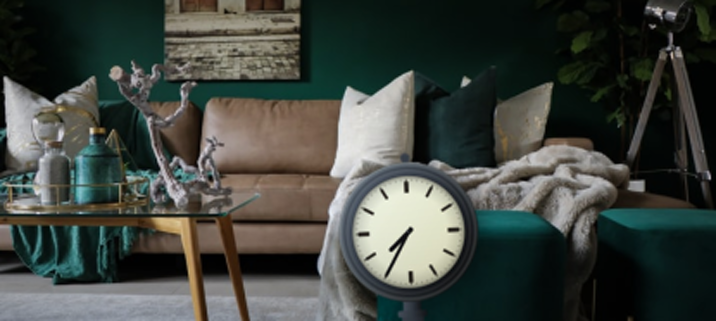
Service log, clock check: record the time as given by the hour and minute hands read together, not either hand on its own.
7:35
